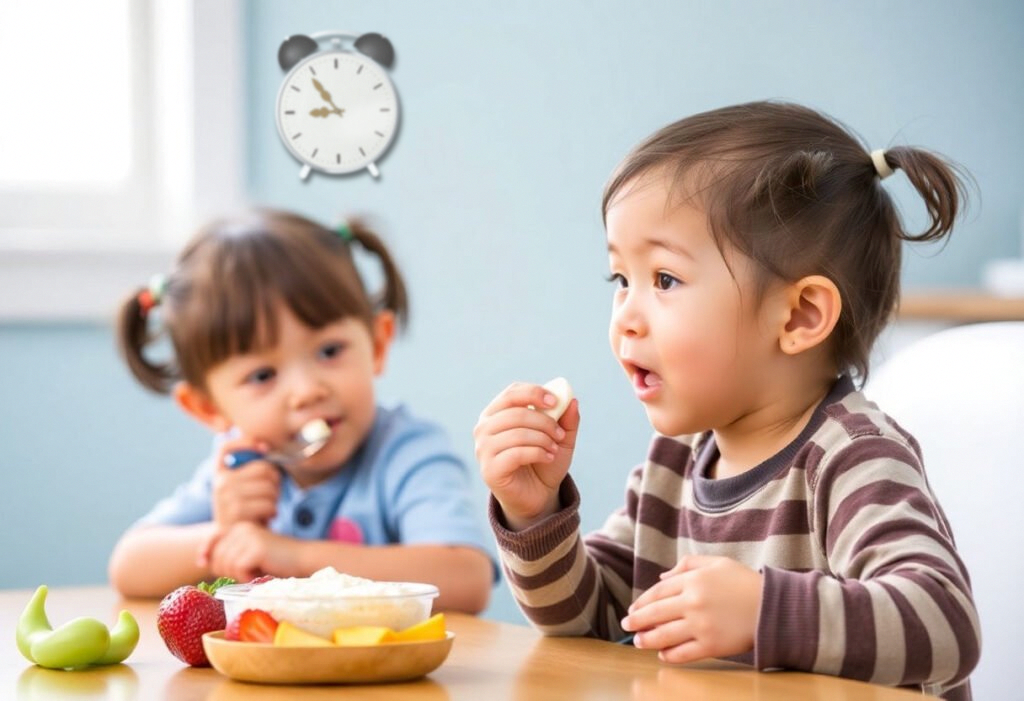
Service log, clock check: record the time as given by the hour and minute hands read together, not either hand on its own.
8:54
